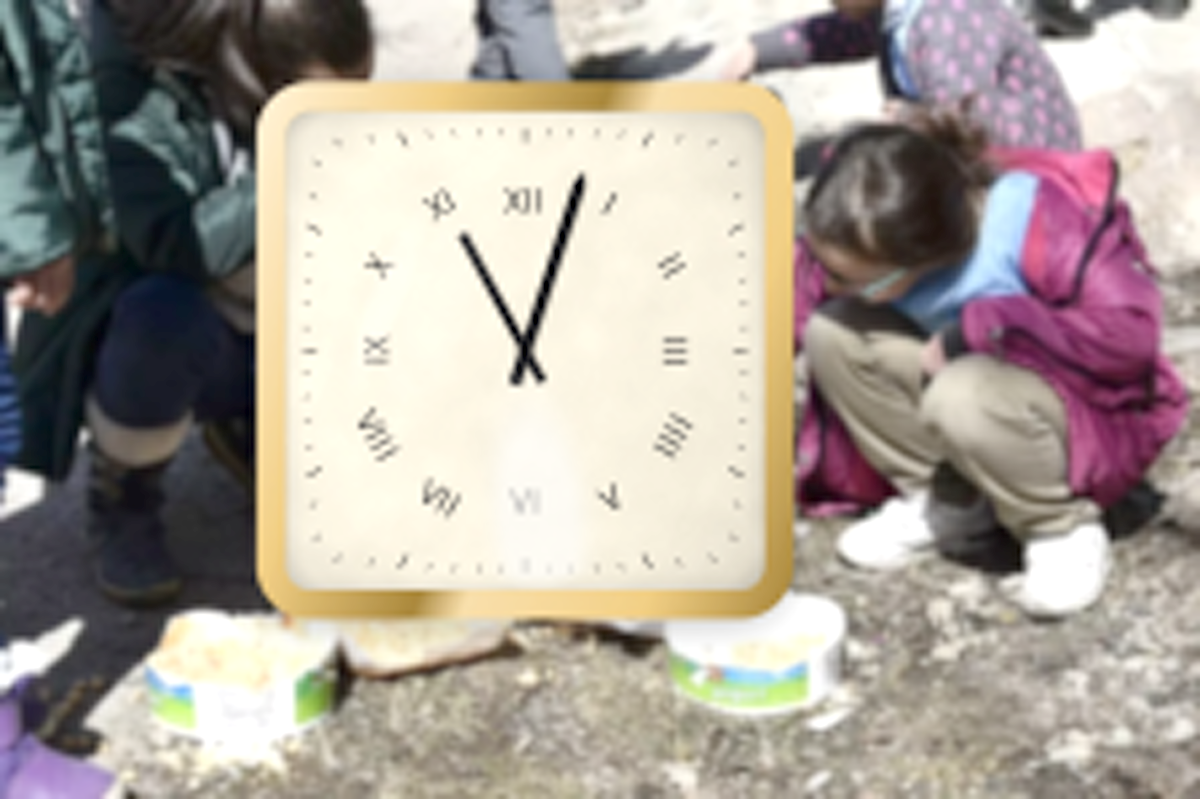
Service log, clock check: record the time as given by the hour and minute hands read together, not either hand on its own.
11:03
